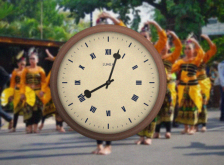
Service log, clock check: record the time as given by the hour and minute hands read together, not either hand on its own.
8:03
